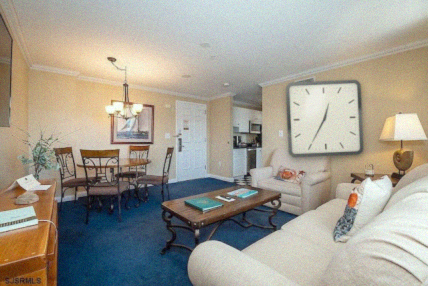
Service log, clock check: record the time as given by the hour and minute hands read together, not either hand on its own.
12:35
